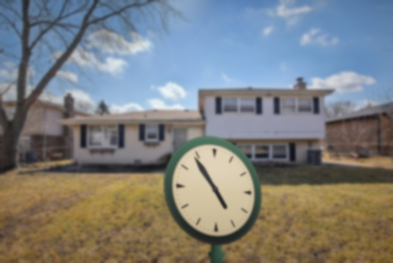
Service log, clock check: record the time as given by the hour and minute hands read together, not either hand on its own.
4:54
